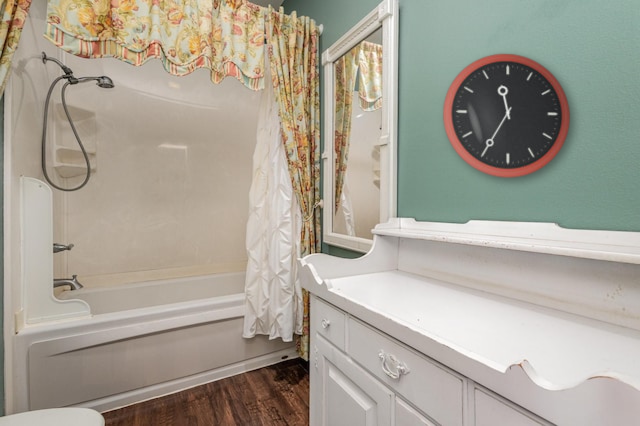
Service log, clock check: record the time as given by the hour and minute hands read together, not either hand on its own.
11:35
